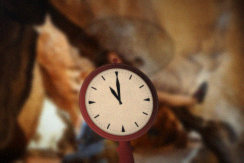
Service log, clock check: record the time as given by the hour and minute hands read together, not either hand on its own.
11:00
